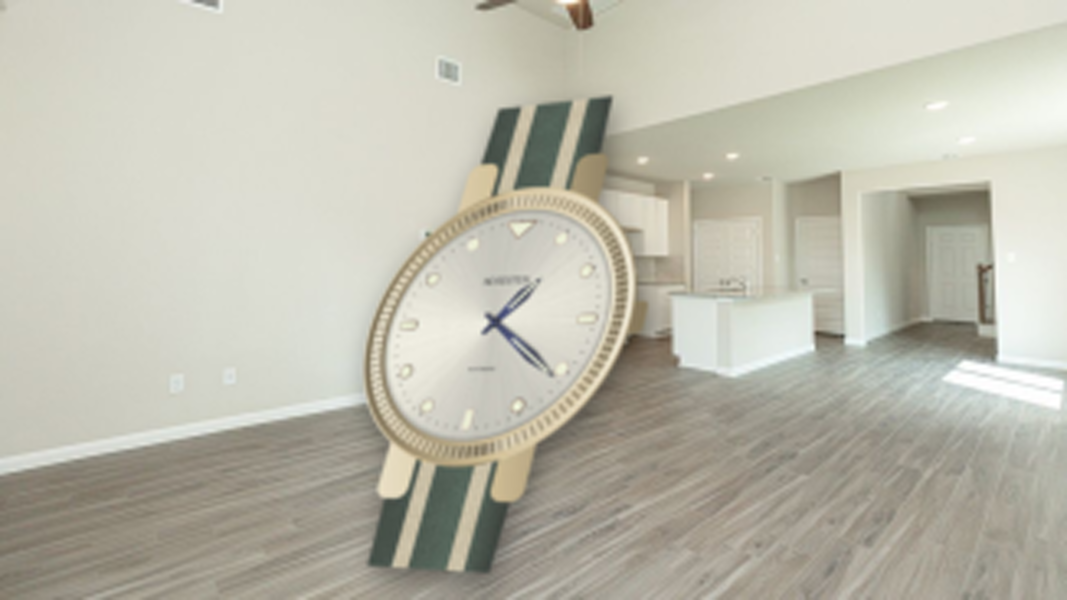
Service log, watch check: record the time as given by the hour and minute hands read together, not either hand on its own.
1:21
